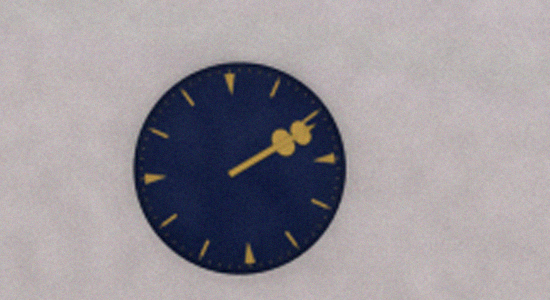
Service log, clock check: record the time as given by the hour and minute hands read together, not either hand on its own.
2:11
